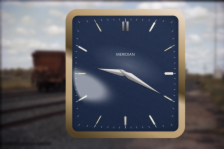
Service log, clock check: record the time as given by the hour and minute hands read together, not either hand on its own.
9:20
